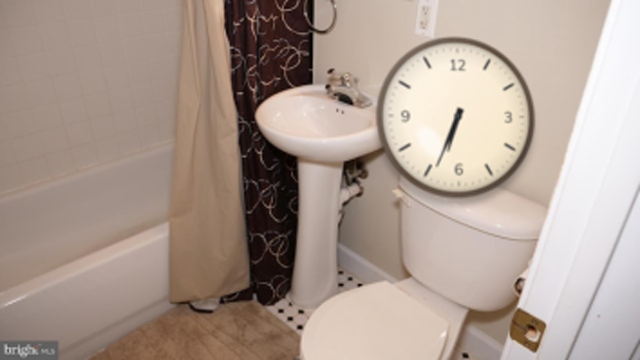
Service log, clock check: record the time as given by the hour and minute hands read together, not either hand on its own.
6:34
